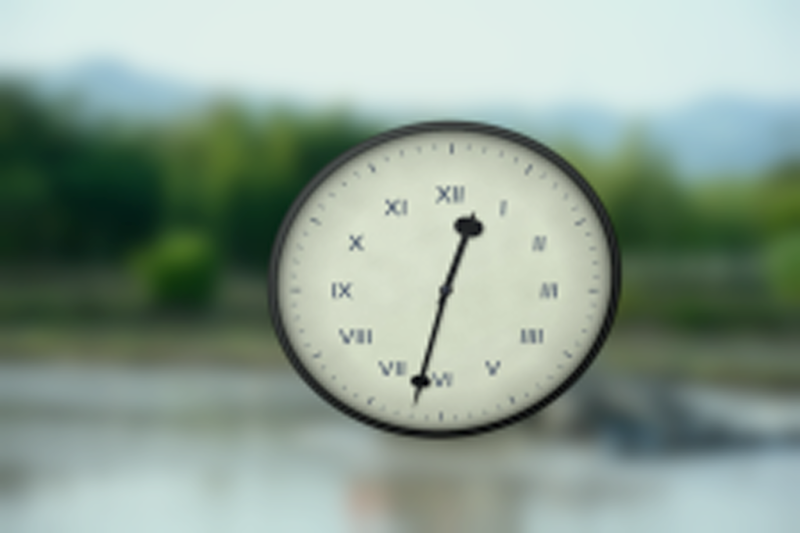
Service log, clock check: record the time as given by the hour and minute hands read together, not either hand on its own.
12:32
